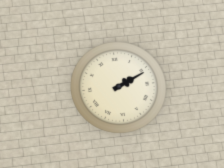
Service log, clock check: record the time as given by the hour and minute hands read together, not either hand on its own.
2:11
